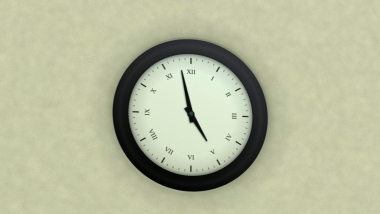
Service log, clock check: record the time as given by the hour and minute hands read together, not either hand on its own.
4:58
